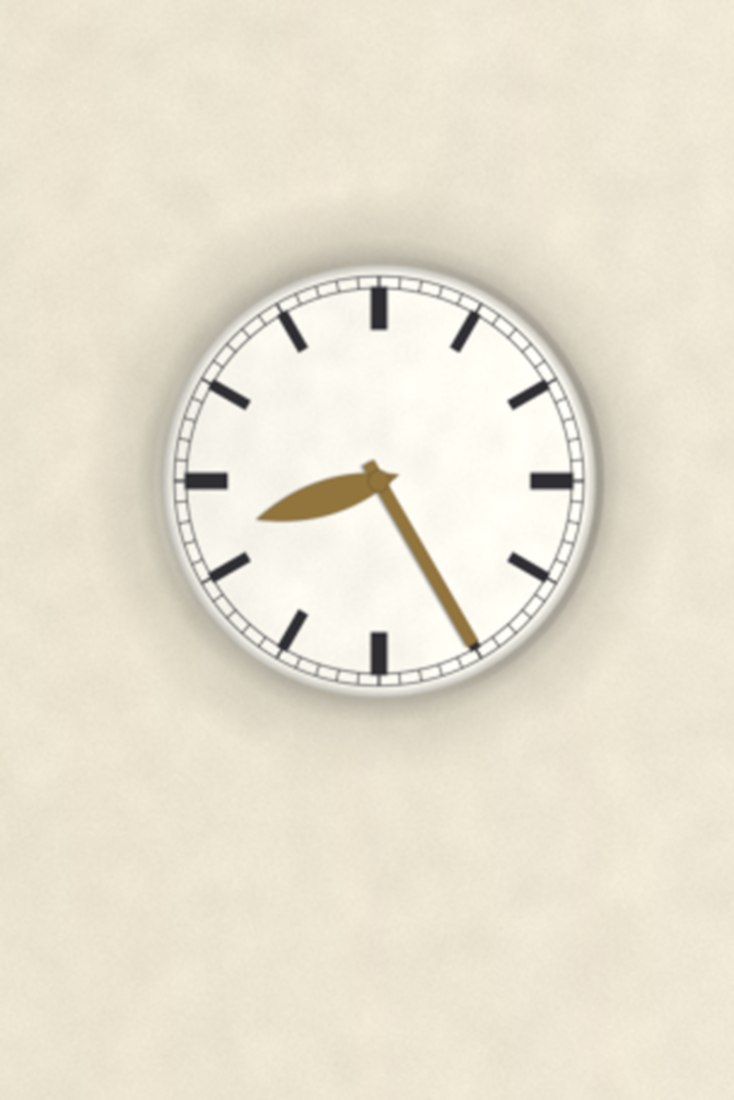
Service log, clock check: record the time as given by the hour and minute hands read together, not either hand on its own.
8:25
